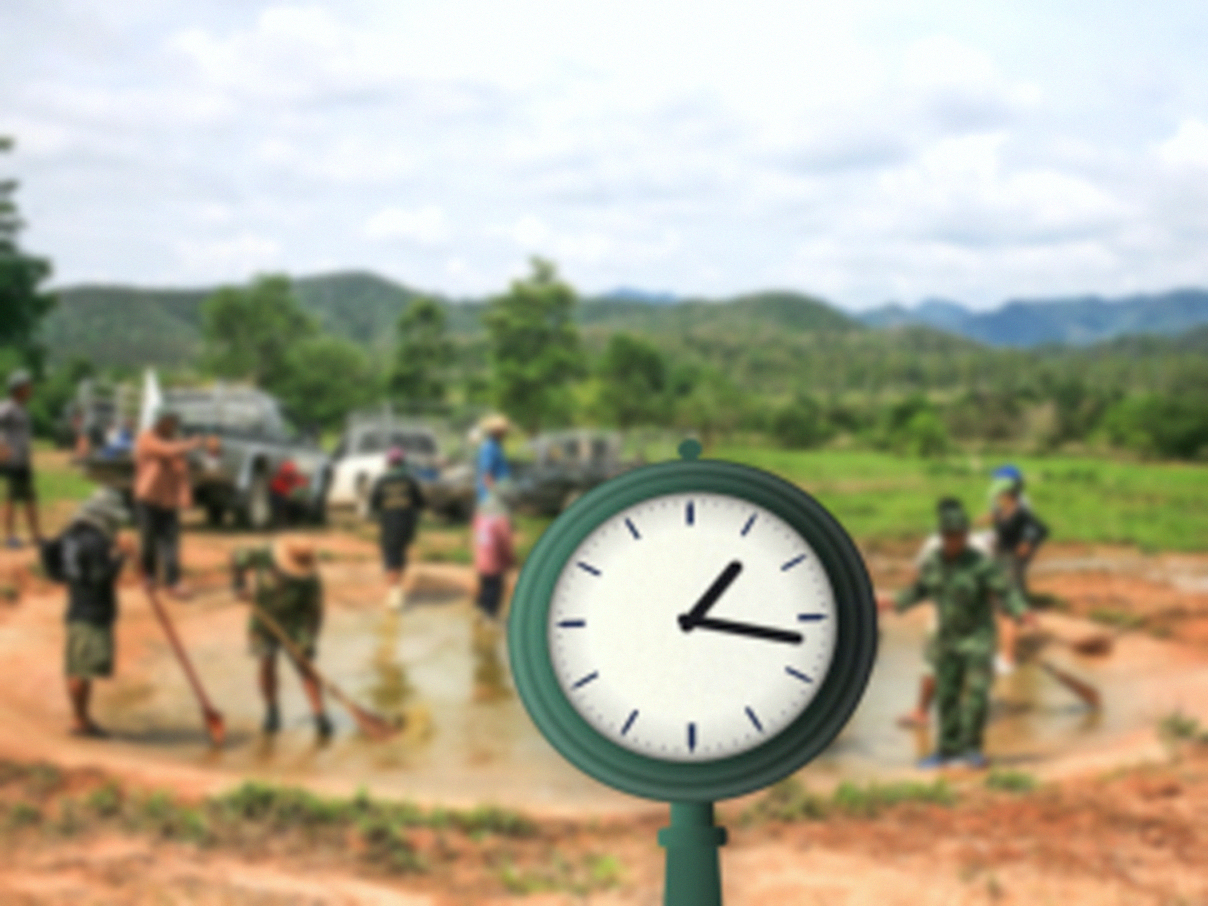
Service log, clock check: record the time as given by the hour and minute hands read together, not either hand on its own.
1:17
